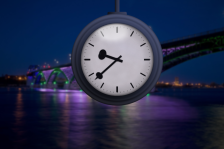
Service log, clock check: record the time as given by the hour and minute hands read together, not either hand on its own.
9:38
